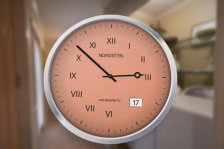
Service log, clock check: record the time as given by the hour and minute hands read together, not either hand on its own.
2:52
